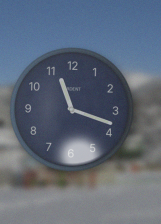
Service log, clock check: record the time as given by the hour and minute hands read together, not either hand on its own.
11:18
